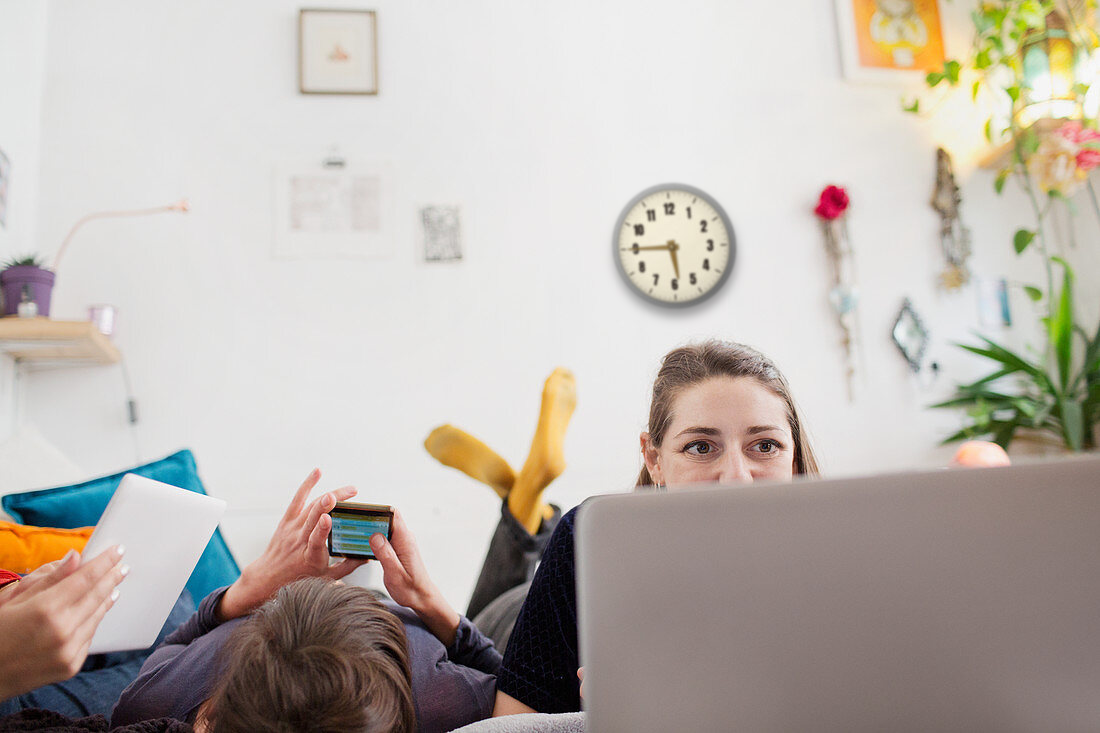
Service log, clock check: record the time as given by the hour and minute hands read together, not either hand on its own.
5:45
